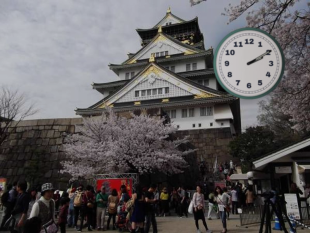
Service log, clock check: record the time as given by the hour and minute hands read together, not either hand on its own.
2:10
